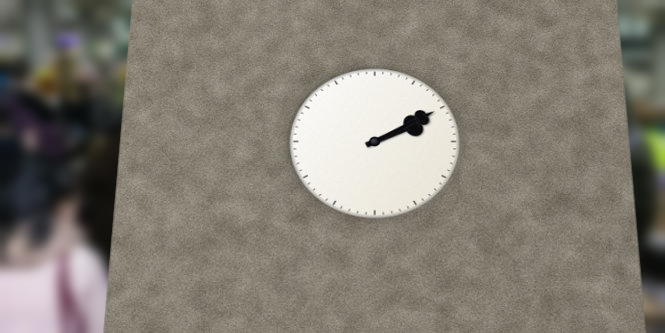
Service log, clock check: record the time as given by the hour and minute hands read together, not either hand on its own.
2:10
